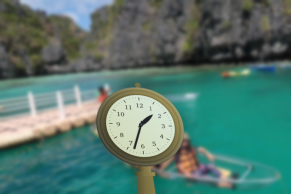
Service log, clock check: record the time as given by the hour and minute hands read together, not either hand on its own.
1:33
